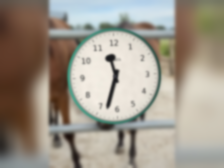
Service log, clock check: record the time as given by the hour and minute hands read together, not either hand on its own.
11:33
